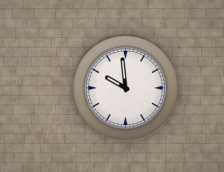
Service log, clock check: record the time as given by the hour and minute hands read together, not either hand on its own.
9:59
